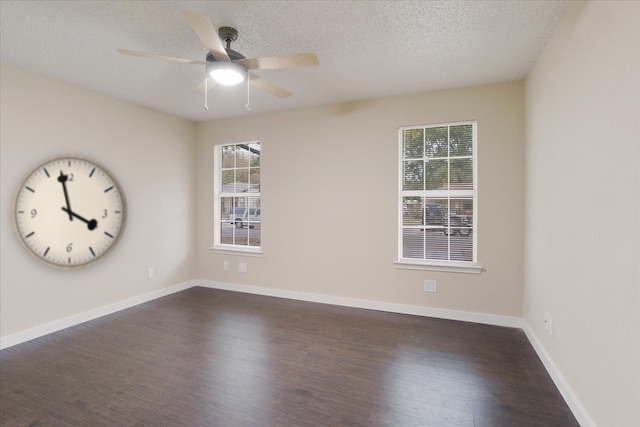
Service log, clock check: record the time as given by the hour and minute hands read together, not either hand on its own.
3:58
